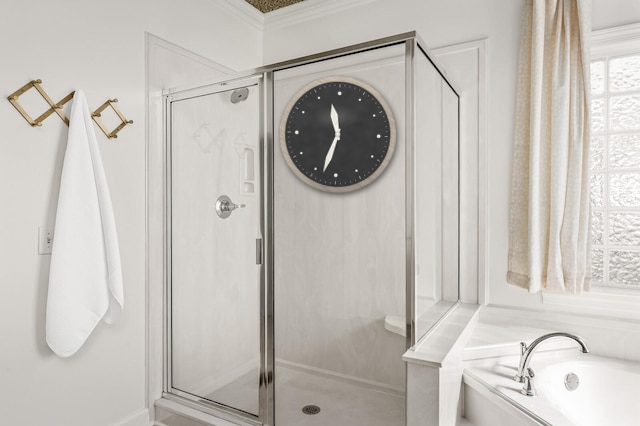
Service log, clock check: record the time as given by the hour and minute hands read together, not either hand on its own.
11:33
